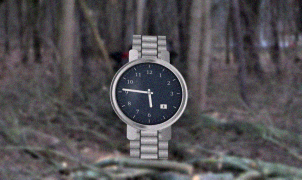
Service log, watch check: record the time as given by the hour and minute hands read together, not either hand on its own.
5:46
